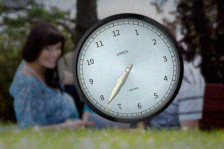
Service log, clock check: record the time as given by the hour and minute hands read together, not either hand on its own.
7:38
